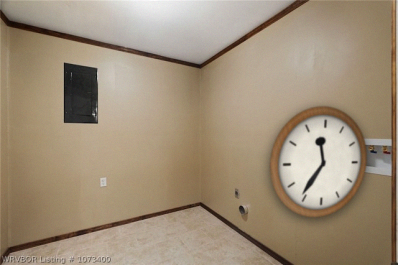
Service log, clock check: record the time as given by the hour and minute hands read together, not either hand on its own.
11:36
